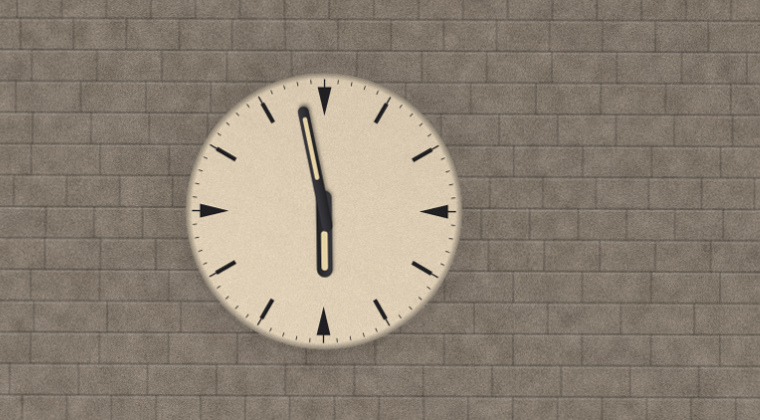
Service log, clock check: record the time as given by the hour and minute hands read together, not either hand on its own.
5:58
